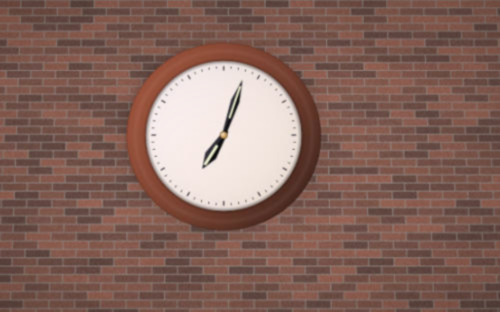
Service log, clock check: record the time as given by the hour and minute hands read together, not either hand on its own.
7:03
